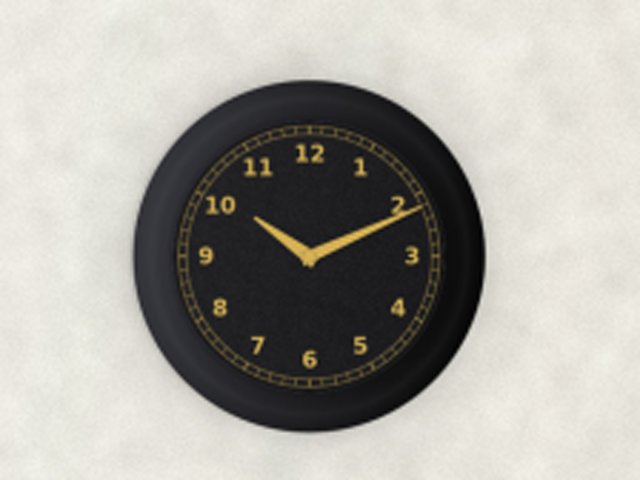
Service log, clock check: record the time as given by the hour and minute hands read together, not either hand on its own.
10:11
